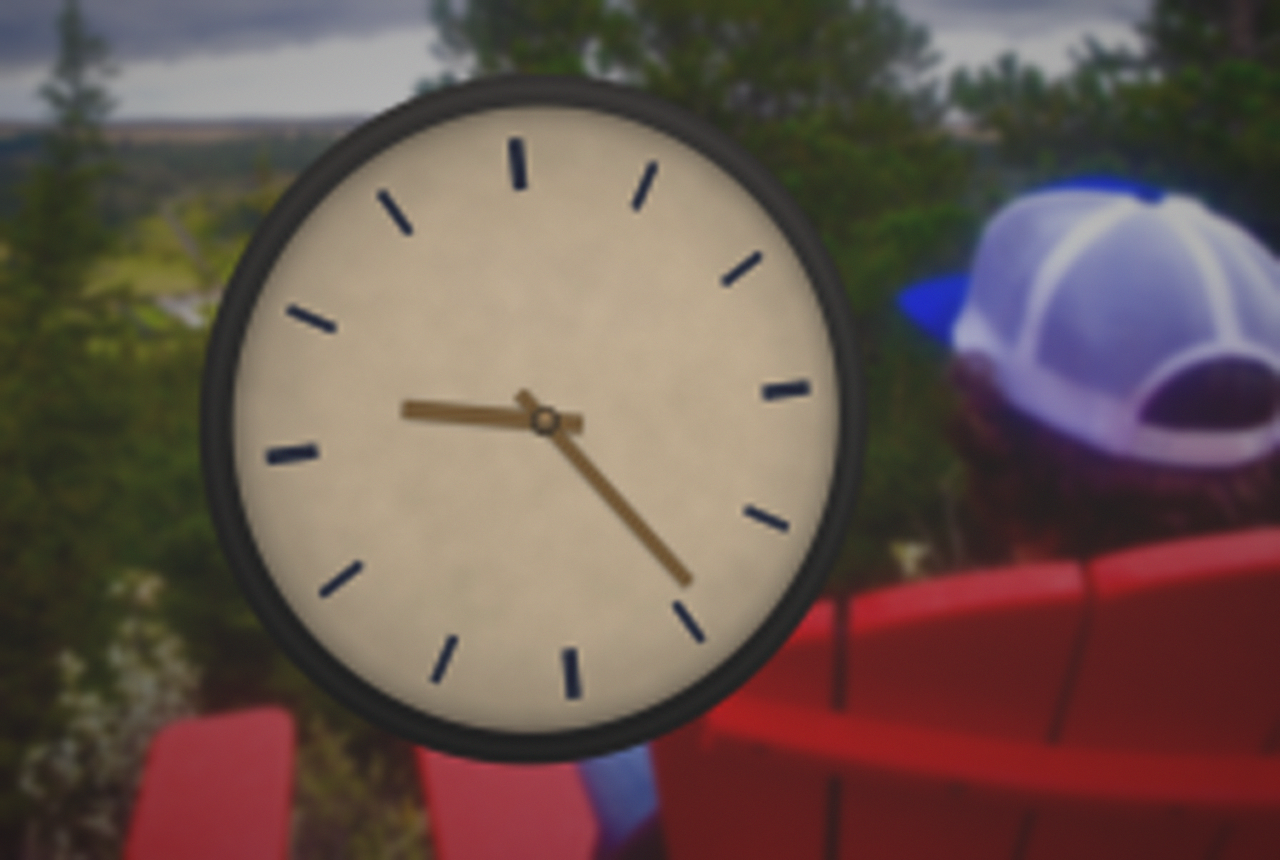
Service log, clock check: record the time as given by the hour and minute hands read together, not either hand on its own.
9:24
